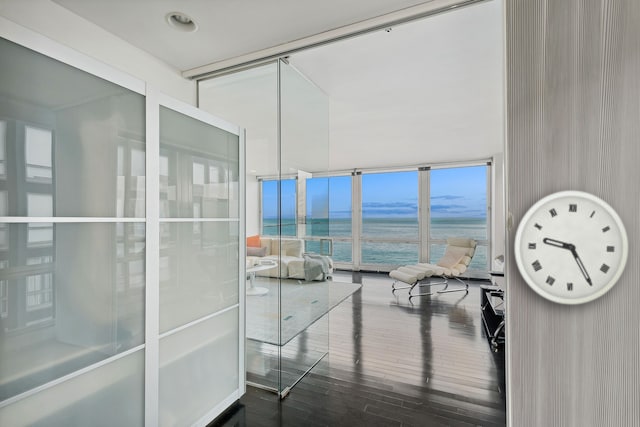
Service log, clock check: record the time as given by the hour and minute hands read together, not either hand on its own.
9:25
